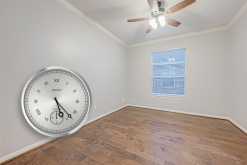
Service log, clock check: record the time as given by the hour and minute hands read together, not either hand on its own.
5:23
